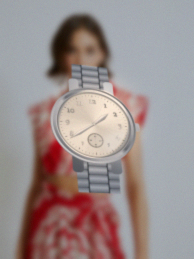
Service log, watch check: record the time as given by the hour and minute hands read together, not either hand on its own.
1:39
